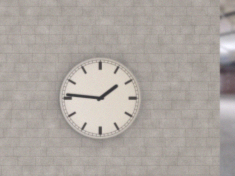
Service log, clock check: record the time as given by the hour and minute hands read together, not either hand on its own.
1:46
